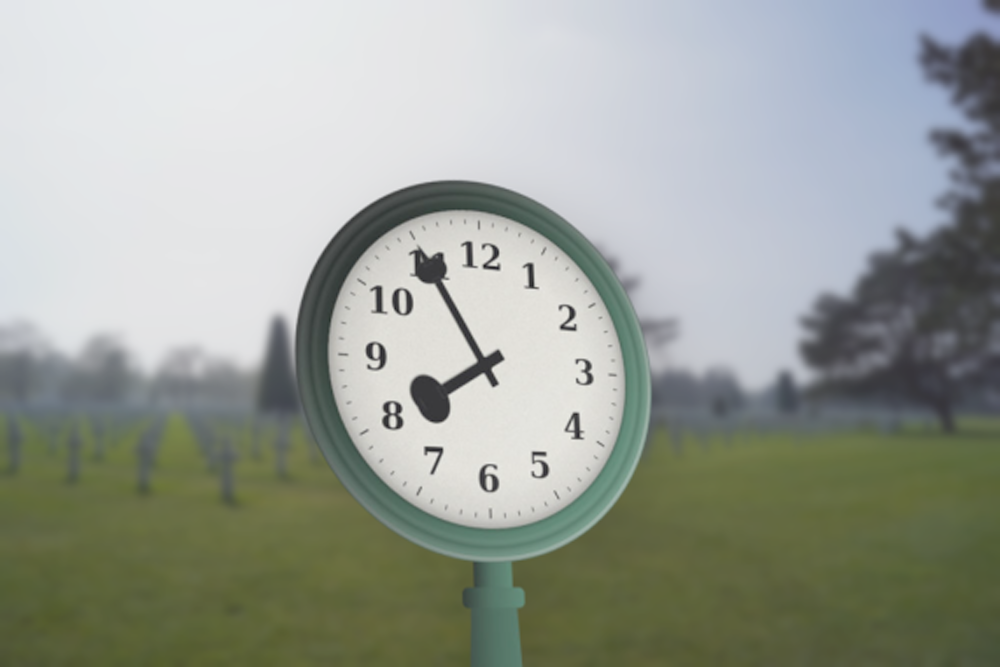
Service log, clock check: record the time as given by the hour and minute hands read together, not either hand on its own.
7:55
